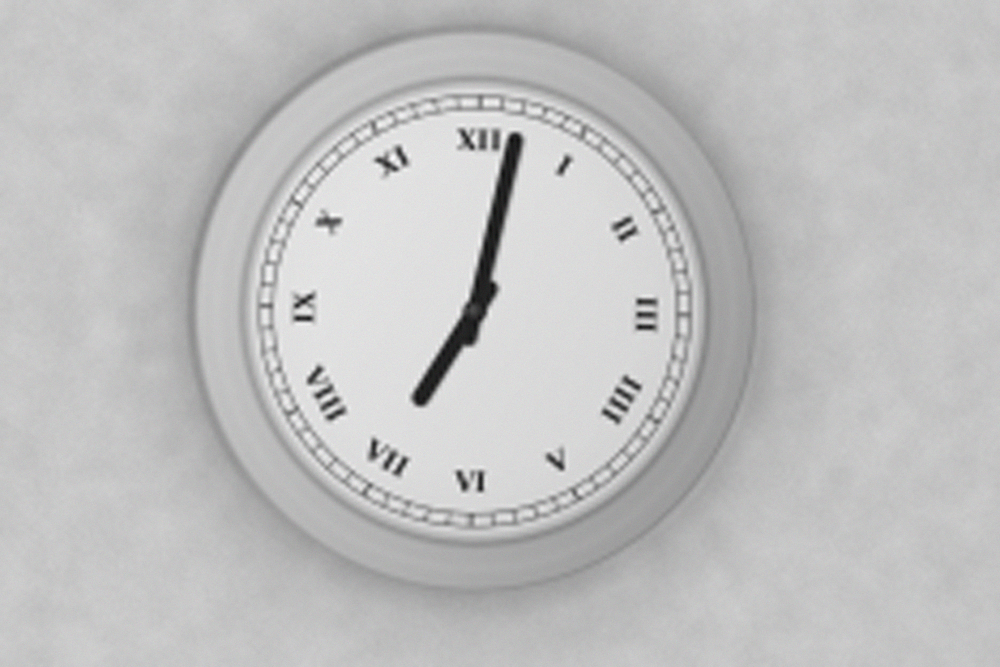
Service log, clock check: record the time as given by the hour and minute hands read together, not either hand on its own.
7:02
